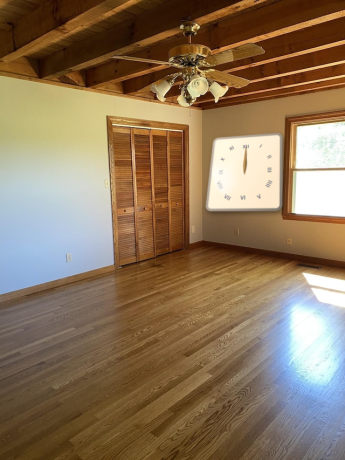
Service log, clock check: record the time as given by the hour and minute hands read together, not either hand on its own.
12:00
